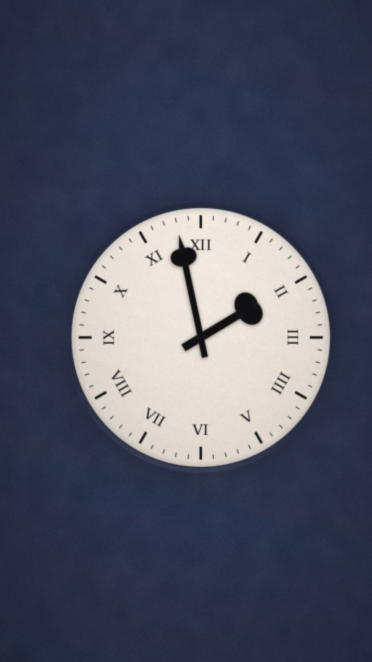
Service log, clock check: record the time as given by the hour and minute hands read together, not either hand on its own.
1:58
